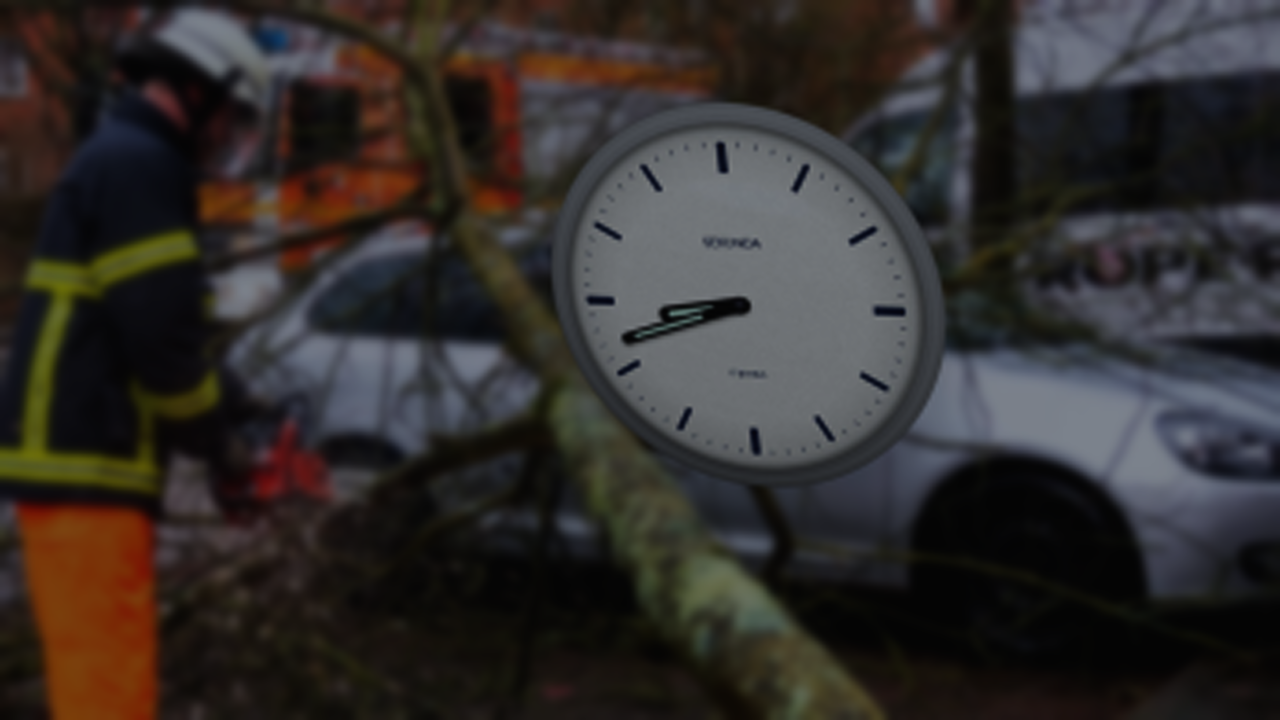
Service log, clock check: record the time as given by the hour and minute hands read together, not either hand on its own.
8:42
